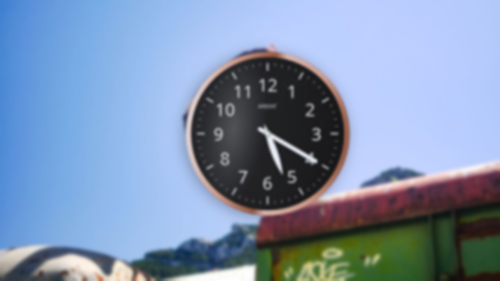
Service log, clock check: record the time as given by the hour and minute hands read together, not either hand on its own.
5:20
